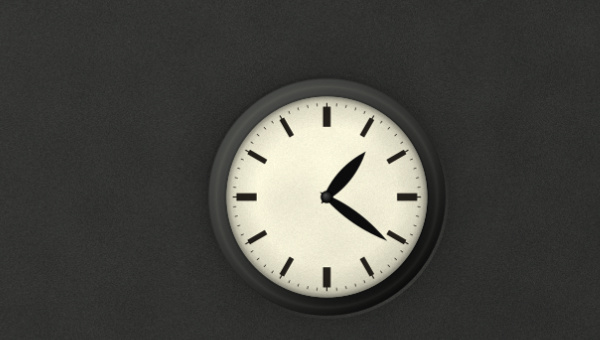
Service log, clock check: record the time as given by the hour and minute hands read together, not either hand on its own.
1:21
